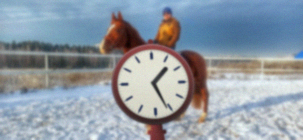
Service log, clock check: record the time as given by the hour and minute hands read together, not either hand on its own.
1:26
